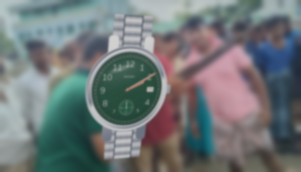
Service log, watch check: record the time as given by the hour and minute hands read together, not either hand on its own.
2:10
